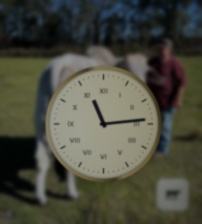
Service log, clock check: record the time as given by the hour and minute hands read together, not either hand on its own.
11:14
